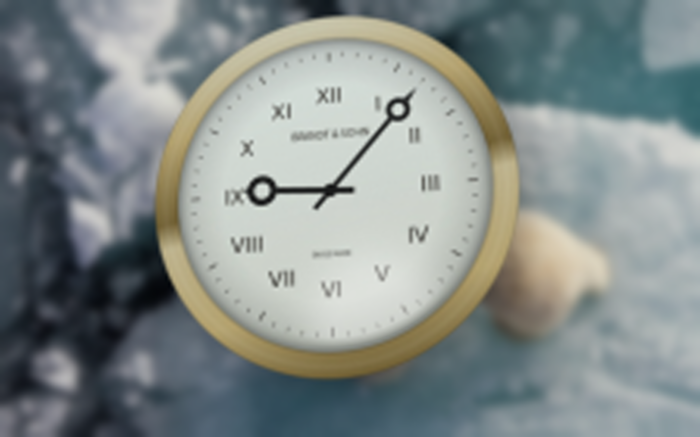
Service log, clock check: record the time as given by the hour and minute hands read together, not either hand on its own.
9:07
